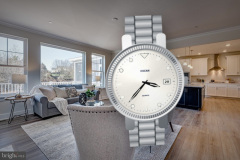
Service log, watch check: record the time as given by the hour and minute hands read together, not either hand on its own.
3:37
